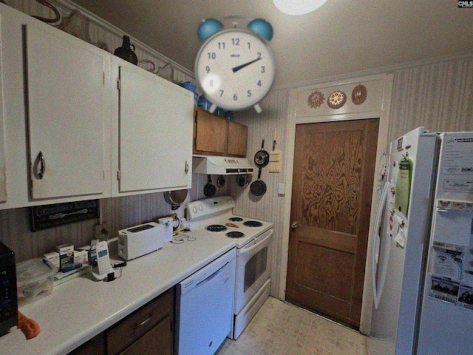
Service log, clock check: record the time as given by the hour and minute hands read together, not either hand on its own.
2:11
